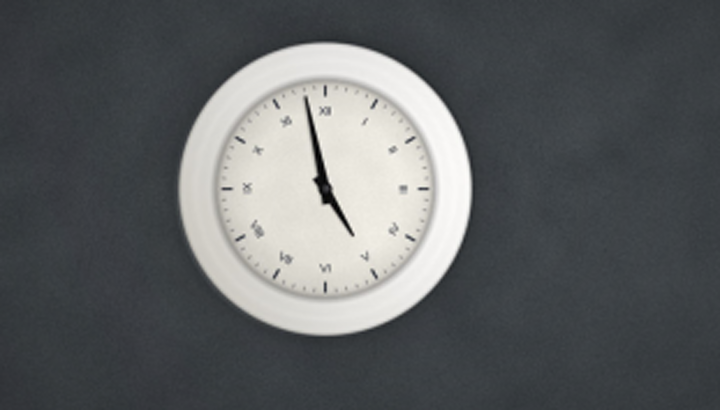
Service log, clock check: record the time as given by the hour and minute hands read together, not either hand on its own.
4:58
